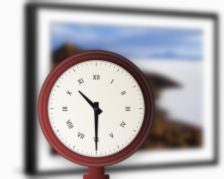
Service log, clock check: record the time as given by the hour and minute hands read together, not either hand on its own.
10:30
